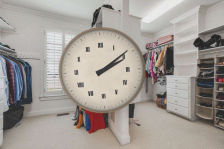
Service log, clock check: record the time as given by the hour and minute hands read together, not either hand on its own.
2:09
